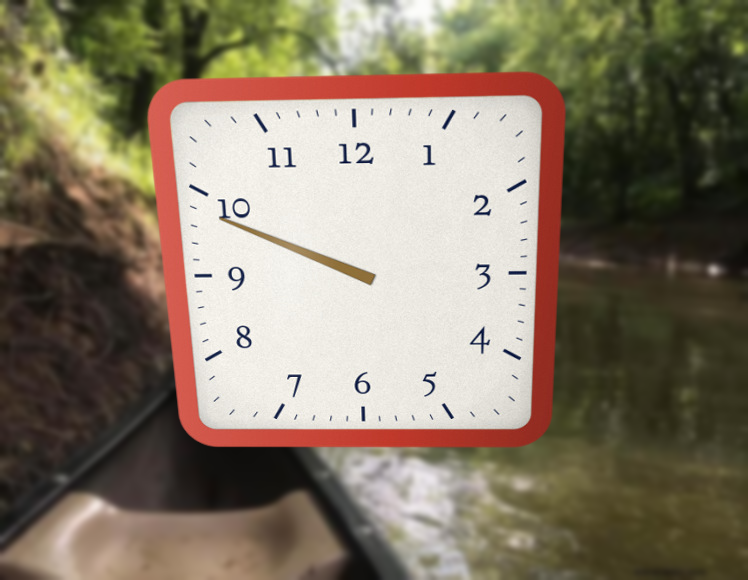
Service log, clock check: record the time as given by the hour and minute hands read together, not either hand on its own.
9:49
